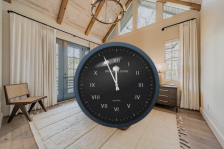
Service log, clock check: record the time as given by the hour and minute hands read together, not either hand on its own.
11:56
